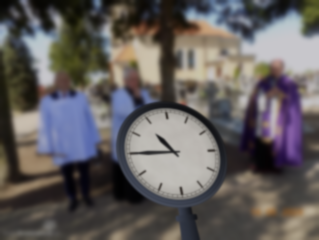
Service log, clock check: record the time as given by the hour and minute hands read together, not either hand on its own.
10:45
